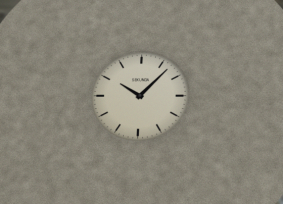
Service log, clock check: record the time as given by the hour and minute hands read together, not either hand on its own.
10:07
